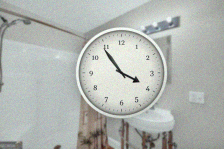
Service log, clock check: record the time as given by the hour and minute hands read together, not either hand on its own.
3:54
